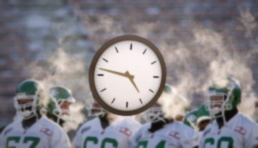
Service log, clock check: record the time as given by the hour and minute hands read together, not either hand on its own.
4:47
